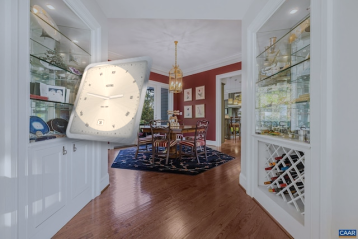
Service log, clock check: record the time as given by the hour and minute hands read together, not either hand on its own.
2:47
